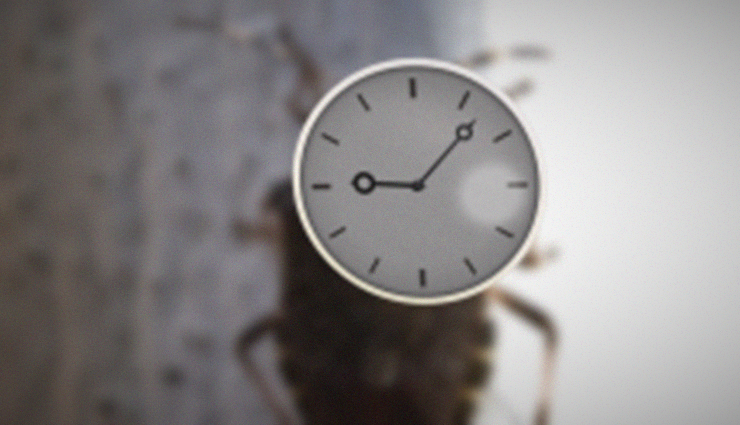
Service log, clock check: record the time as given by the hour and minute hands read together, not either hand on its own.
9:07
